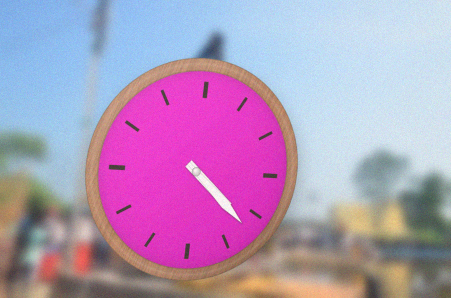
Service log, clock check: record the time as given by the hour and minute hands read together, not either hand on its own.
4:22
